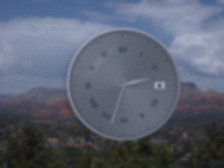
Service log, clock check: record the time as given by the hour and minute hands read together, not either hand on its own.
2:33
